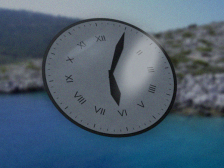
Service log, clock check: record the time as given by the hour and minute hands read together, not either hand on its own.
6:05
